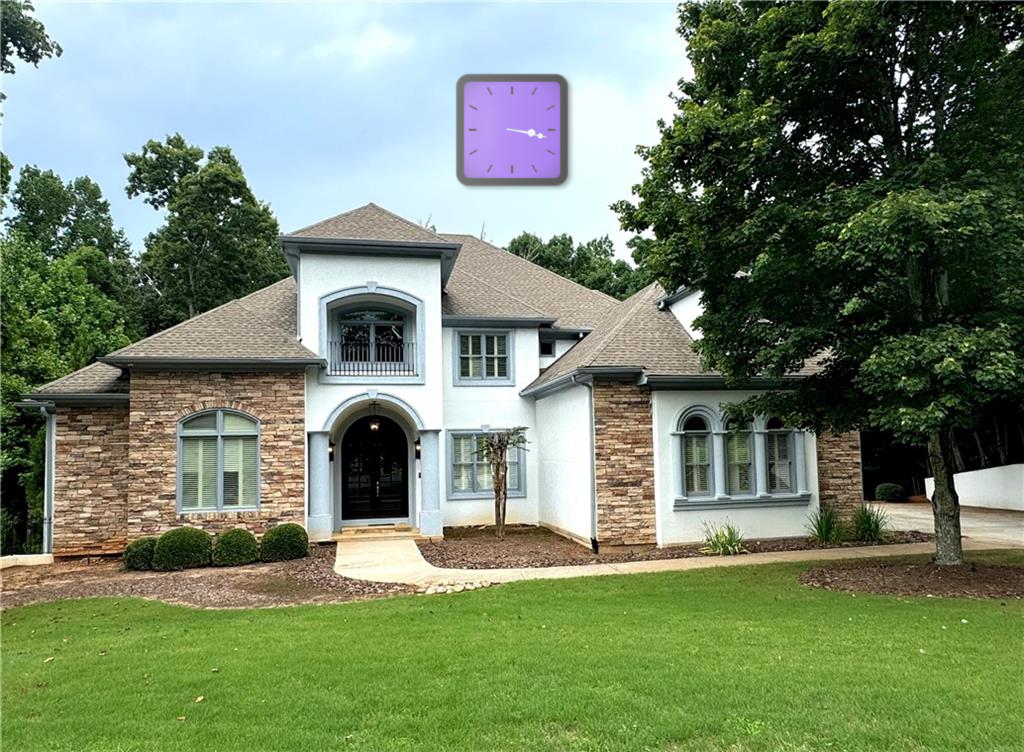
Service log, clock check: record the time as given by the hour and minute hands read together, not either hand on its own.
3:17
